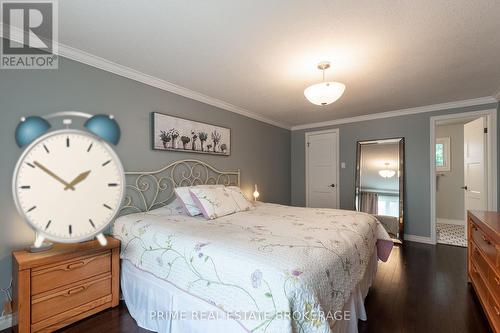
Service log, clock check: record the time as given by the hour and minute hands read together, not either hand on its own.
1:51
